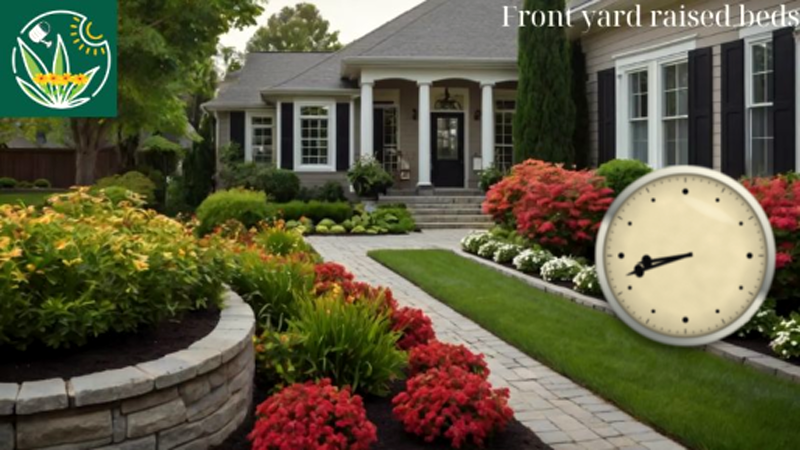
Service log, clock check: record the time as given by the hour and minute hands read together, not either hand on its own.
8:42
